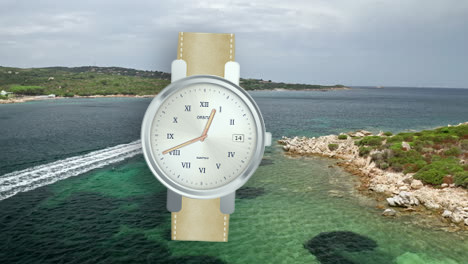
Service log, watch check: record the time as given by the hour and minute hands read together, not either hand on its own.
12:41
